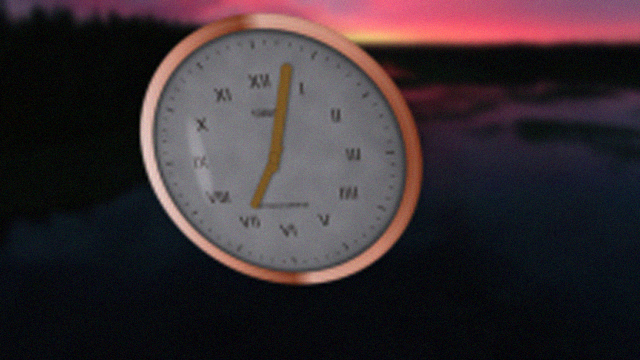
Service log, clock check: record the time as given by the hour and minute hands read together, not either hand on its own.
7:03
